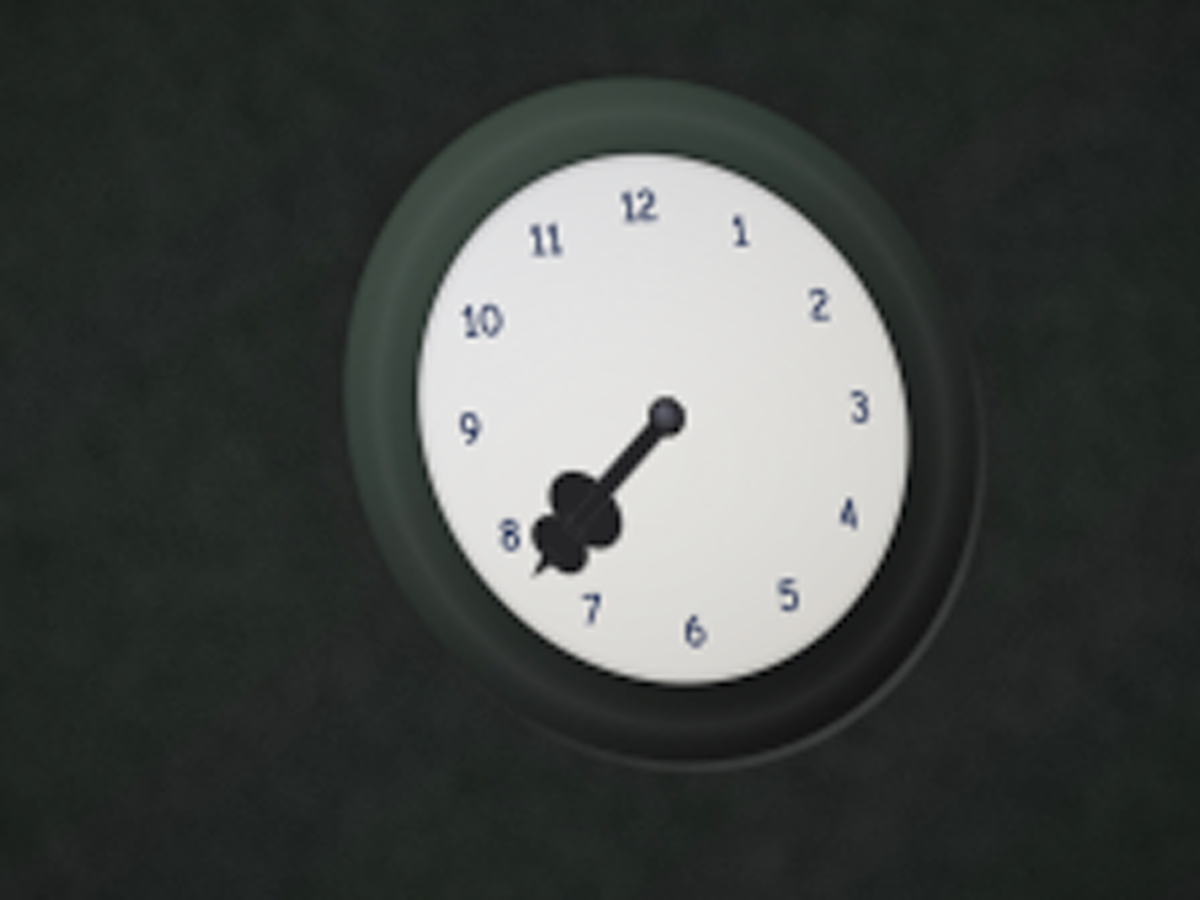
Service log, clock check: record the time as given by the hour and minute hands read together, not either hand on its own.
7:38
